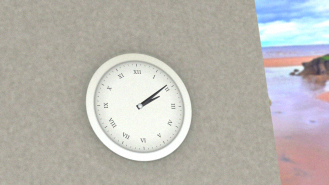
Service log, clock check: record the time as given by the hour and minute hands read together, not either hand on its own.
2:09
